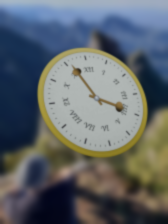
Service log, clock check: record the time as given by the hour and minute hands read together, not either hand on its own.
3:56
